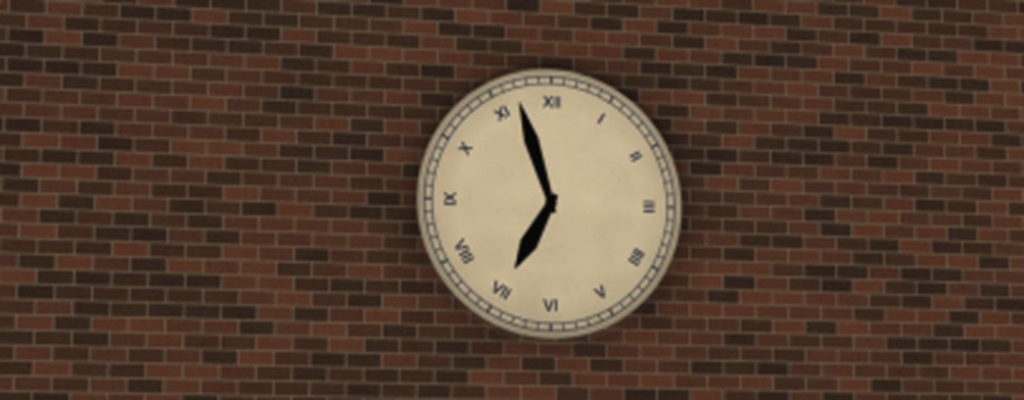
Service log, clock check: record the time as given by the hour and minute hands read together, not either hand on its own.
6:57
